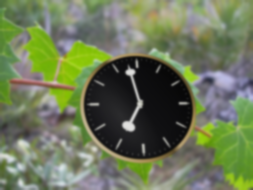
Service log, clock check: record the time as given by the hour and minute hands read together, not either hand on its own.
6:58
